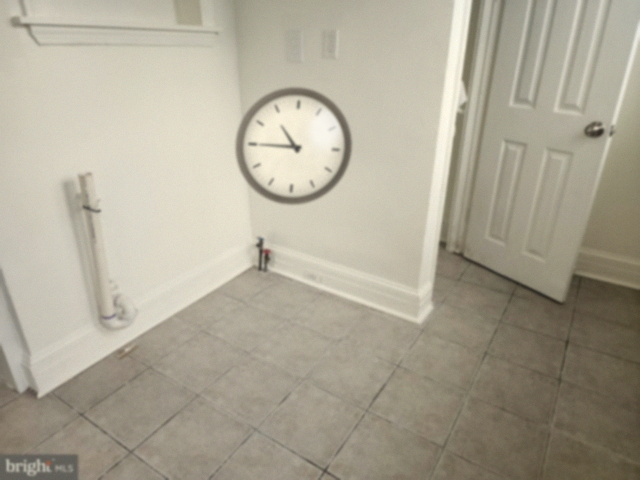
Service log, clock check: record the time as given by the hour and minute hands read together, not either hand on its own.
10:45
